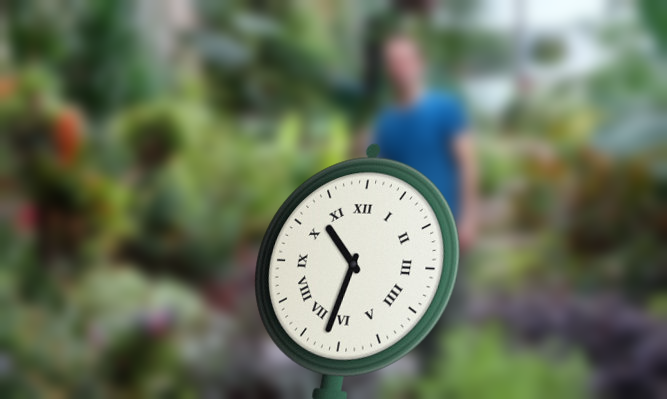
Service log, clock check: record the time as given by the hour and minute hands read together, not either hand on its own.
10:32
